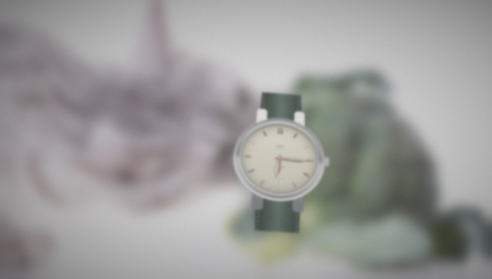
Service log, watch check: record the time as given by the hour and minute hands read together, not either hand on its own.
6:15
